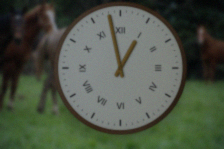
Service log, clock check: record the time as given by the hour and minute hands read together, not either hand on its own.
12:58
